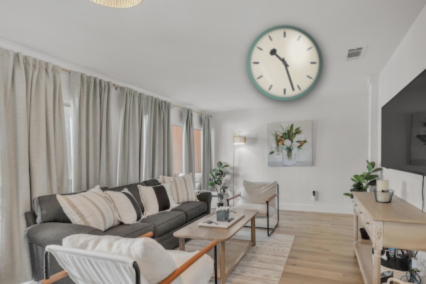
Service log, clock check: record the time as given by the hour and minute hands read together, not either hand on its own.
10:27
